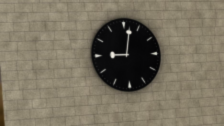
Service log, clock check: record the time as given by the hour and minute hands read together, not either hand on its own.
9:02
